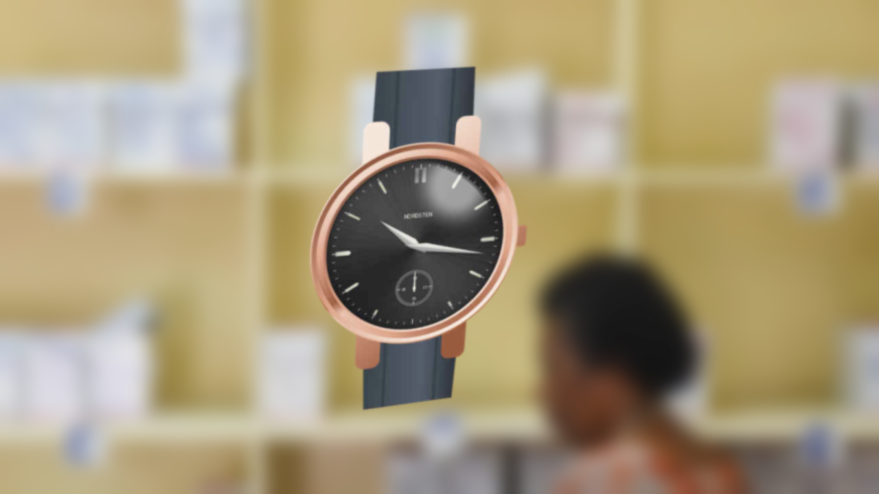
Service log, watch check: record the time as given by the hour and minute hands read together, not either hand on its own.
10:17
